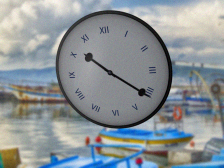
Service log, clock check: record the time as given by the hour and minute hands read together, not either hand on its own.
10:21
